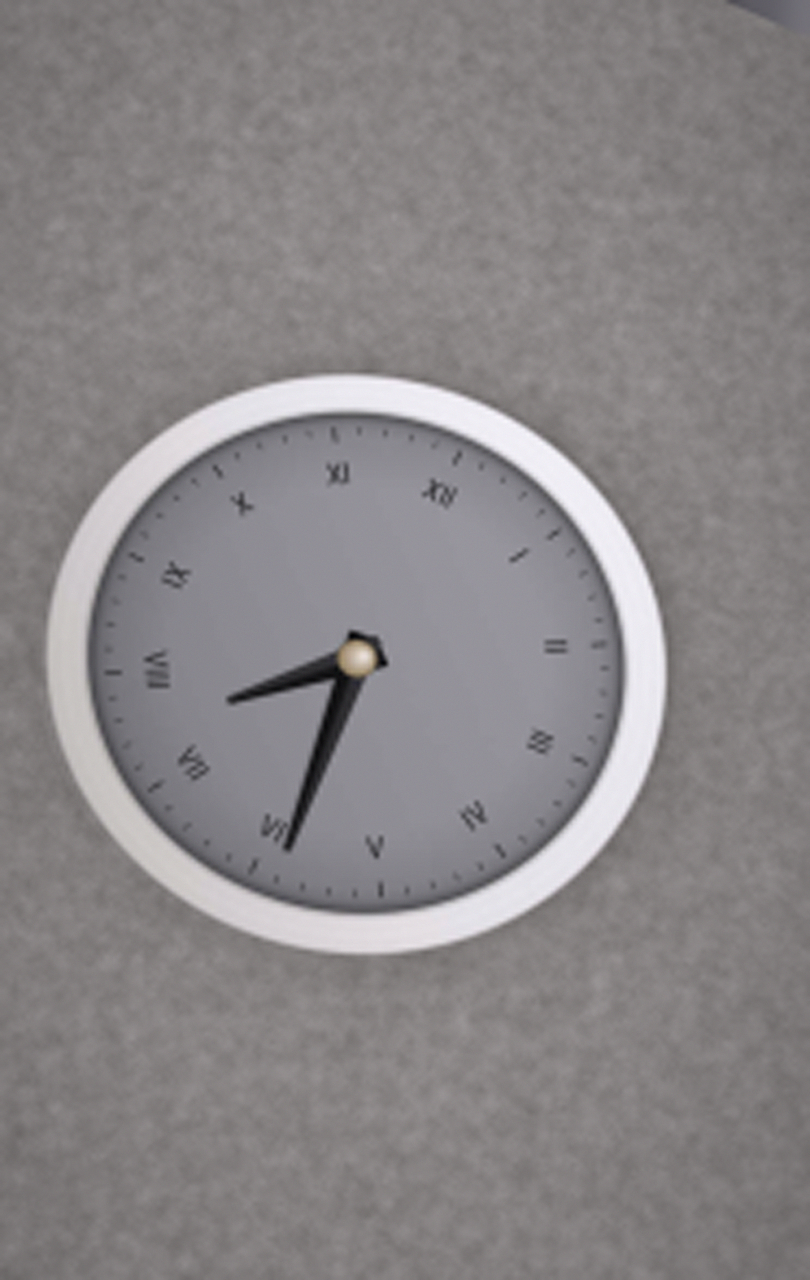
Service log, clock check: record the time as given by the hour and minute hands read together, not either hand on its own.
7:29
